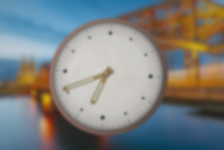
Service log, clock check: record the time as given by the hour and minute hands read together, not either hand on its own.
6:41
